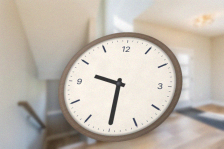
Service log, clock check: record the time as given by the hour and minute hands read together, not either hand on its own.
9:30
